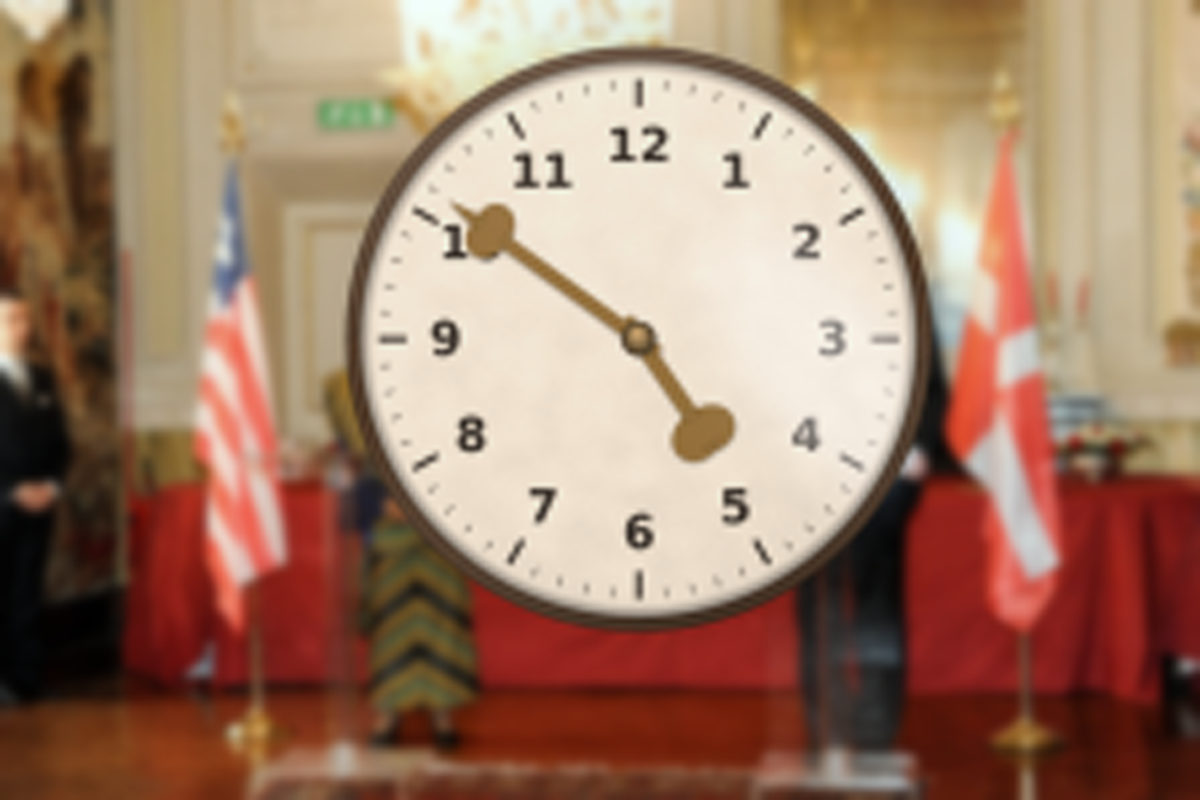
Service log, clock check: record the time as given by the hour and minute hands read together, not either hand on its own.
4:51
